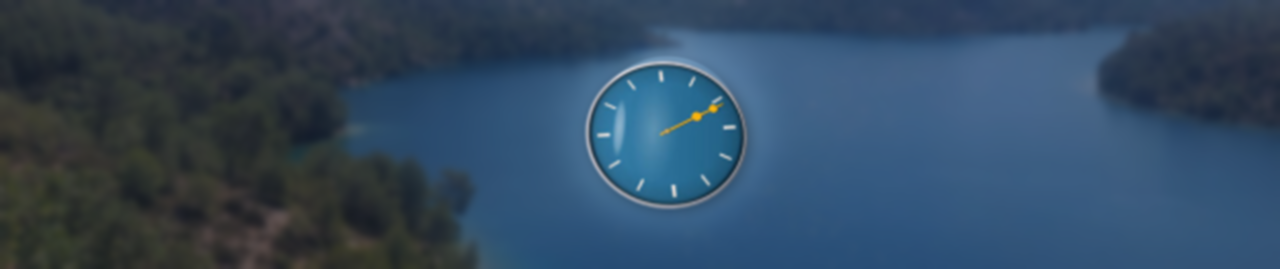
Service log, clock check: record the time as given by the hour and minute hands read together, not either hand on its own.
2:11
